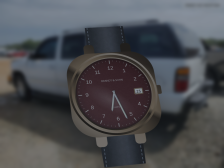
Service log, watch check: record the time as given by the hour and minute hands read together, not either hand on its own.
6:27
